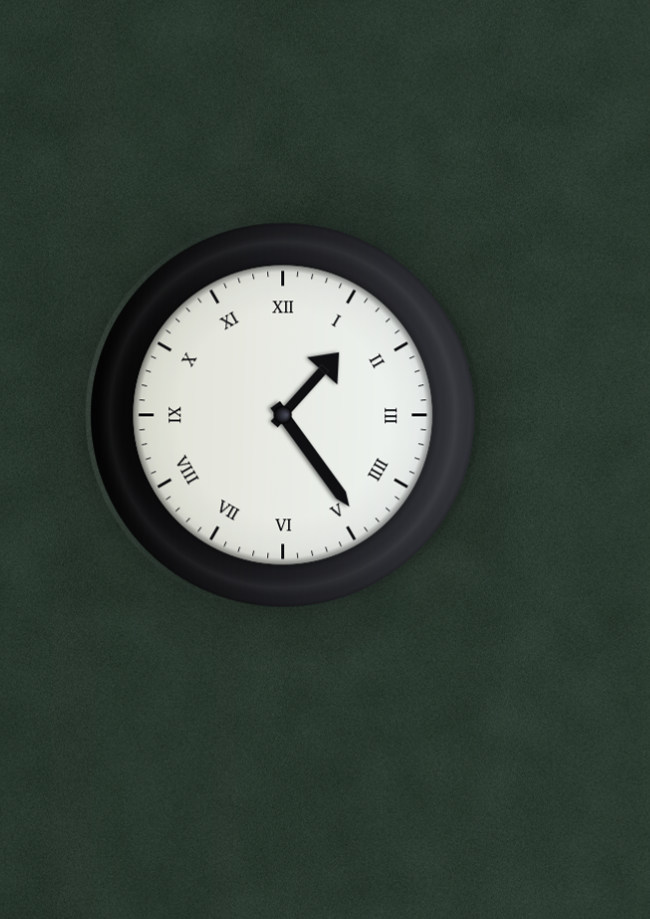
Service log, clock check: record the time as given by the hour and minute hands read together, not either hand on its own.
1:24
